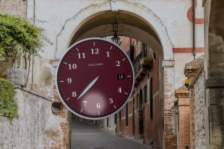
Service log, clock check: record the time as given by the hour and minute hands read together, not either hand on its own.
7:38
